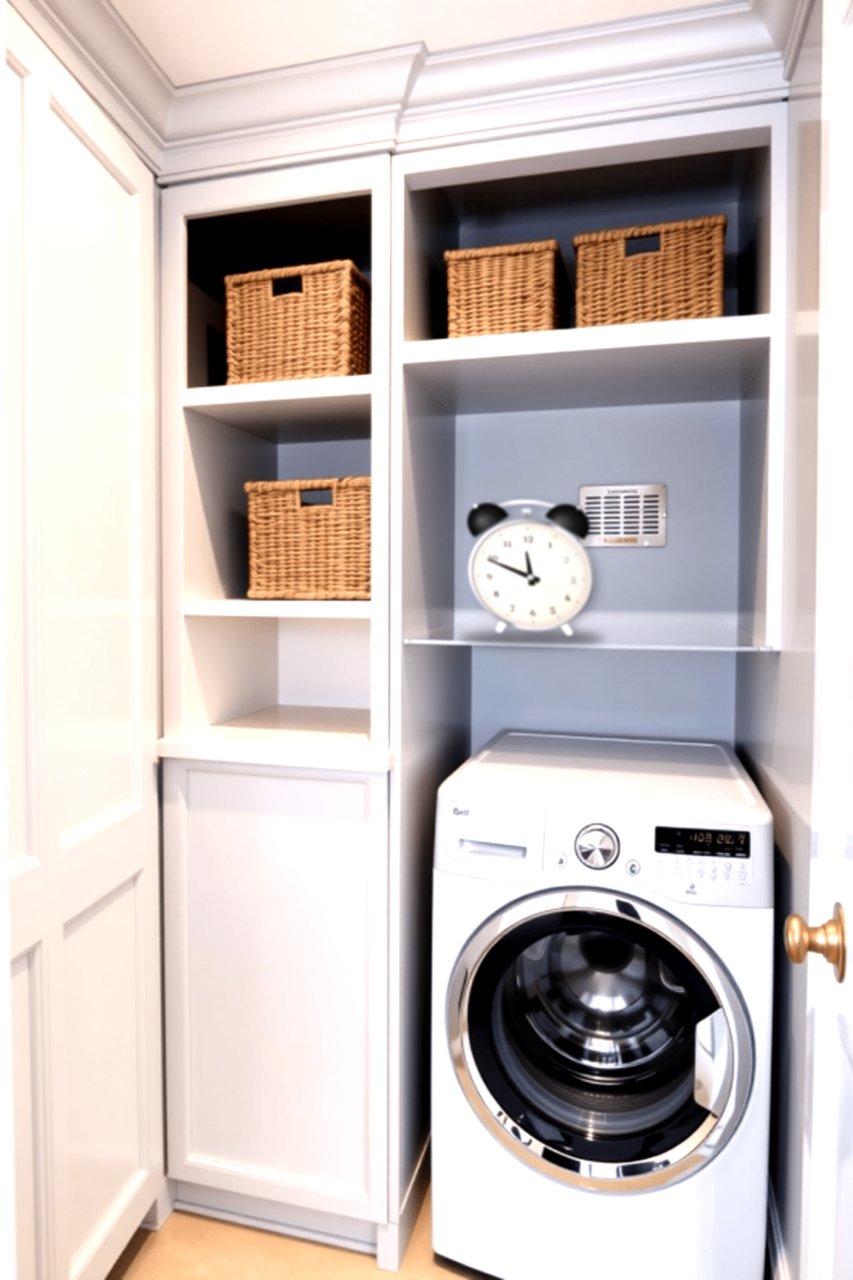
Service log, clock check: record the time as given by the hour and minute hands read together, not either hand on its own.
11:49
